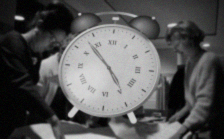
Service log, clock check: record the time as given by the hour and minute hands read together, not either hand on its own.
4:53
